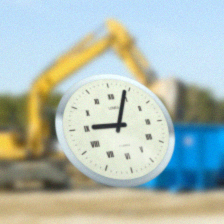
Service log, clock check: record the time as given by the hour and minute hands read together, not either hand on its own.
9:04
